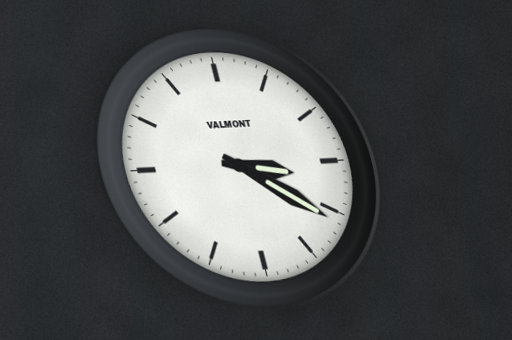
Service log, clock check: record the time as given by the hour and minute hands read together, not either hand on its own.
3:21
